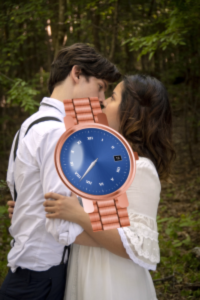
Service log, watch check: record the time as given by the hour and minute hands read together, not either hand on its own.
7:38
